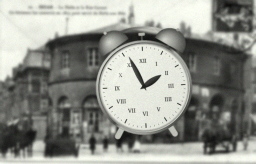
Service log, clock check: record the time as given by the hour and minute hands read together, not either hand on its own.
1:56
